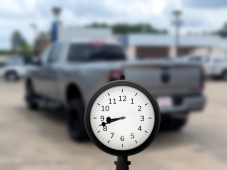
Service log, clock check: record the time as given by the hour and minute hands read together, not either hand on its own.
8:42
